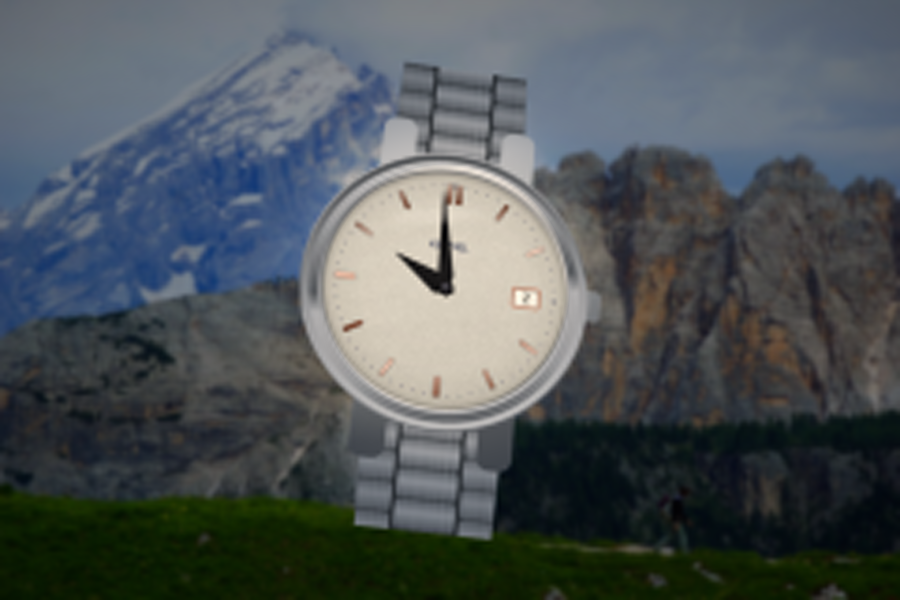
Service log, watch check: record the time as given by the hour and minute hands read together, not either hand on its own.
9:59
